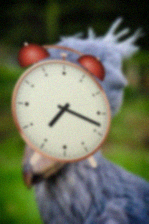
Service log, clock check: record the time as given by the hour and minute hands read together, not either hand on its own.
7:18
